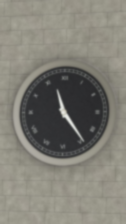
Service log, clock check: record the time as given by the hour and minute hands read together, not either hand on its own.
11:24
